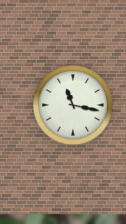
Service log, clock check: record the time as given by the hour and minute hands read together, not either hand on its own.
11:17
